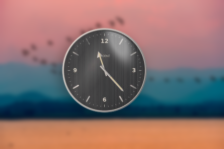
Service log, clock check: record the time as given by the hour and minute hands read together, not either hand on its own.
11:23
